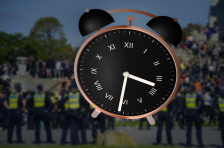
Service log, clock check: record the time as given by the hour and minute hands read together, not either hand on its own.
3:31
